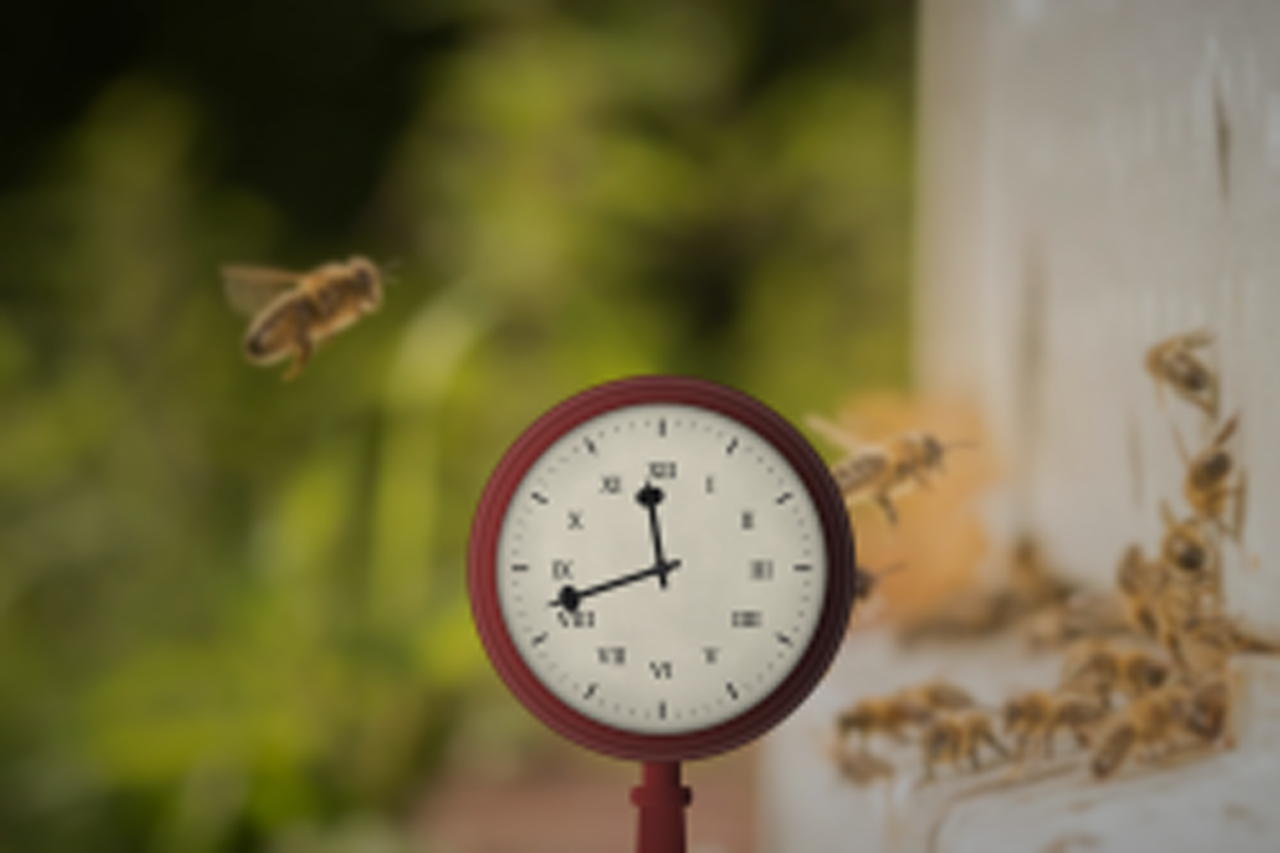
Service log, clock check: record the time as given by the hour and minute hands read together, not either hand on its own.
11:42
